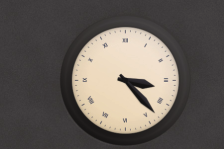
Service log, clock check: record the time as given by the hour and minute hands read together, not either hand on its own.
3:23
